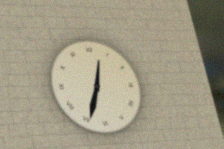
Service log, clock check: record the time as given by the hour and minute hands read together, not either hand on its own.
12:34
